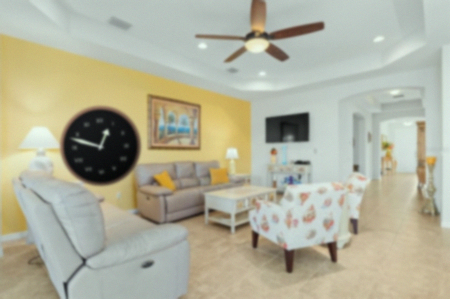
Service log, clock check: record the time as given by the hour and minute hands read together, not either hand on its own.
12:48
